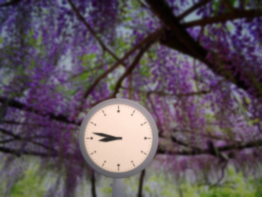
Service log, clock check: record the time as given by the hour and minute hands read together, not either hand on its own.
8:47
